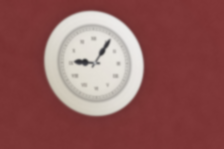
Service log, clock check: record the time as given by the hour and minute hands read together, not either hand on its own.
9:06
